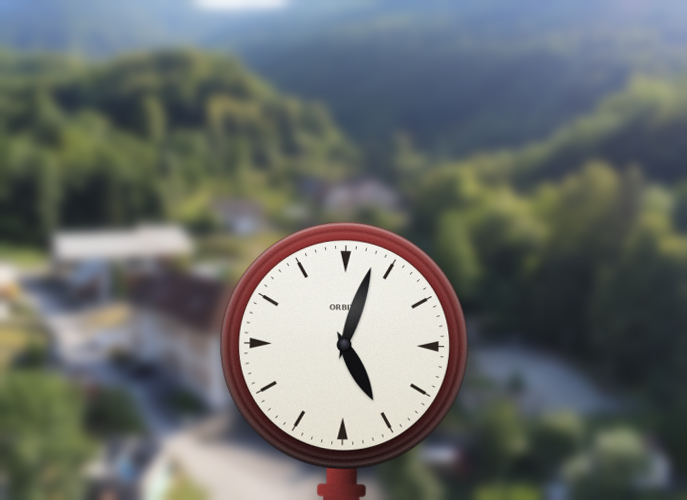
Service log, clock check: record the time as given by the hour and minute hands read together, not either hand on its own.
5:03
